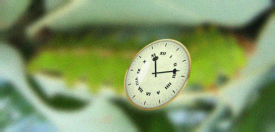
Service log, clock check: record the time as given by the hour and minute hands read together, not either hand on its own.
11:13
